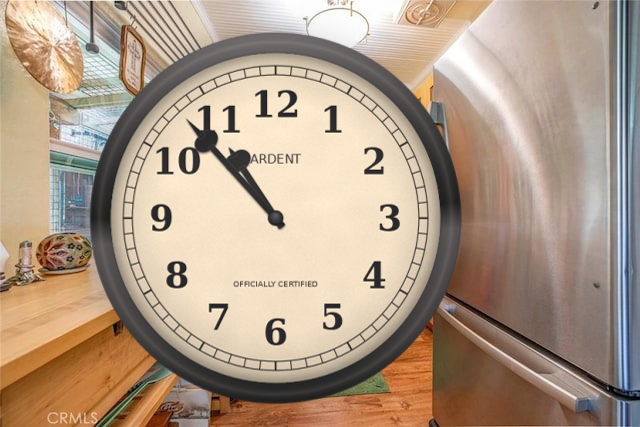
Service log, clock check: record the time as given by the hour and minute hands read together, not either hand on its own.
10:53
